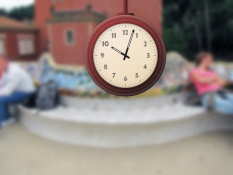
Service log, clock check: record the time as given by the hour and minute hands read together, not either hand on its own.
10:03
